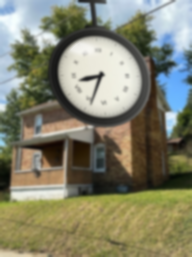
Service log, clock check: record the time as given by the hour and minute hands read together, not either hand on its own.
8:34
